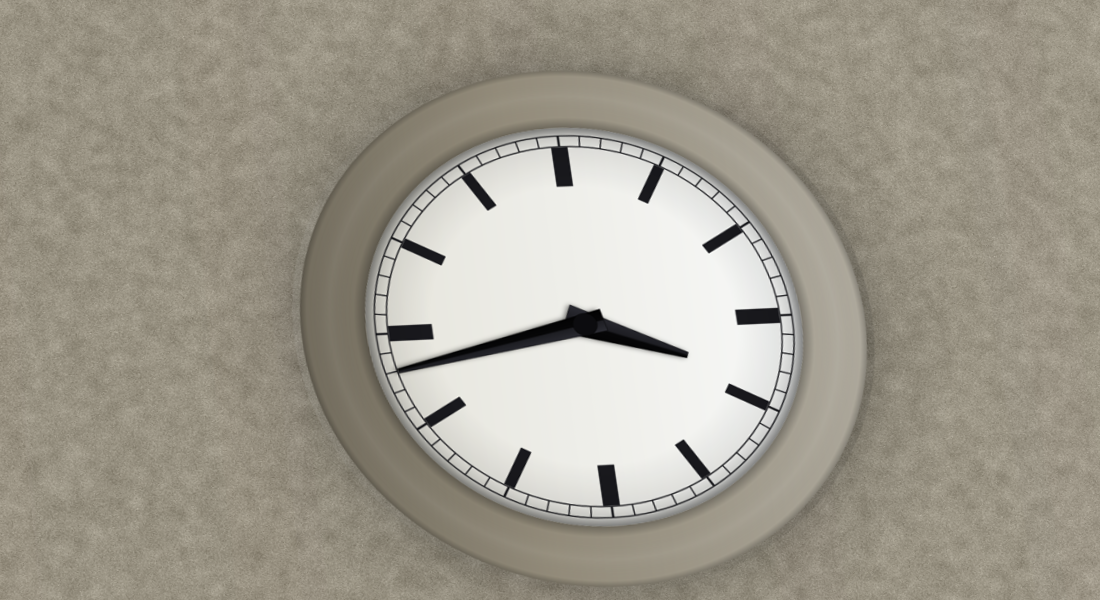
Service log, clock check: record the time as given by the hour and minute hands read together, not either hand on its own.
3:43
